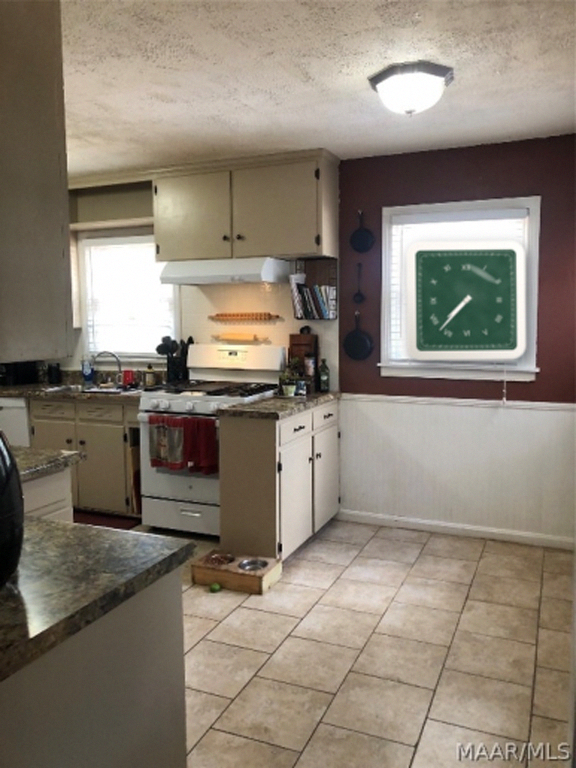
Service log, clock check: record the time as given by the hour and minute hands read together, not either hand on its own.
7:37
